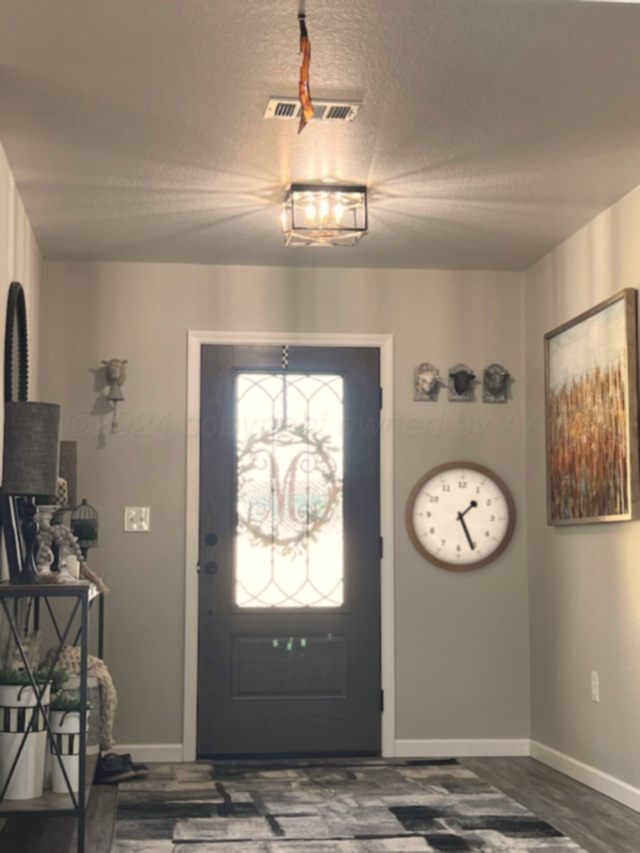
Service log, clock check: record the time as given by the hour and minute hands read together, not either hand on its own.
1:26
